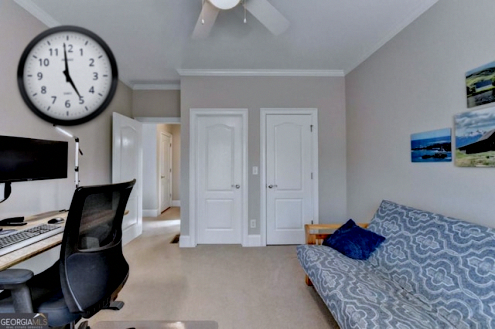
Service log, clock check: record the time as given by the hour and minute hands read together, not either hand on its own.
4:59
